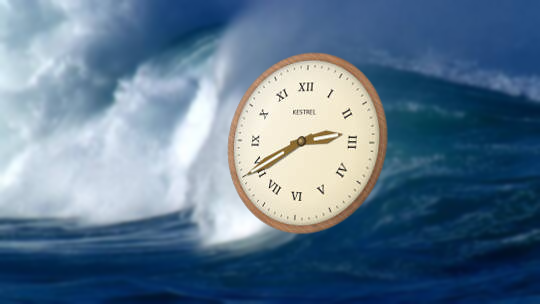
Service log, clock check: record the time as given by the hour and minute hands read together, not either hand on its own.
2:40
